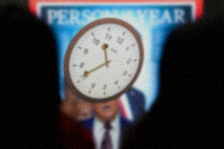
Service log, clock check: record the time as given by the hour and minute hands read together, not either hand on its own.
10:36
